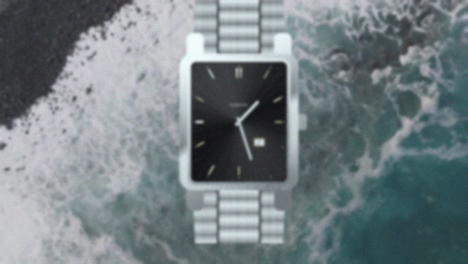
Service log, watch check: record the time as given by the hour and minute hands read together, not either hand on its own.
1:27
